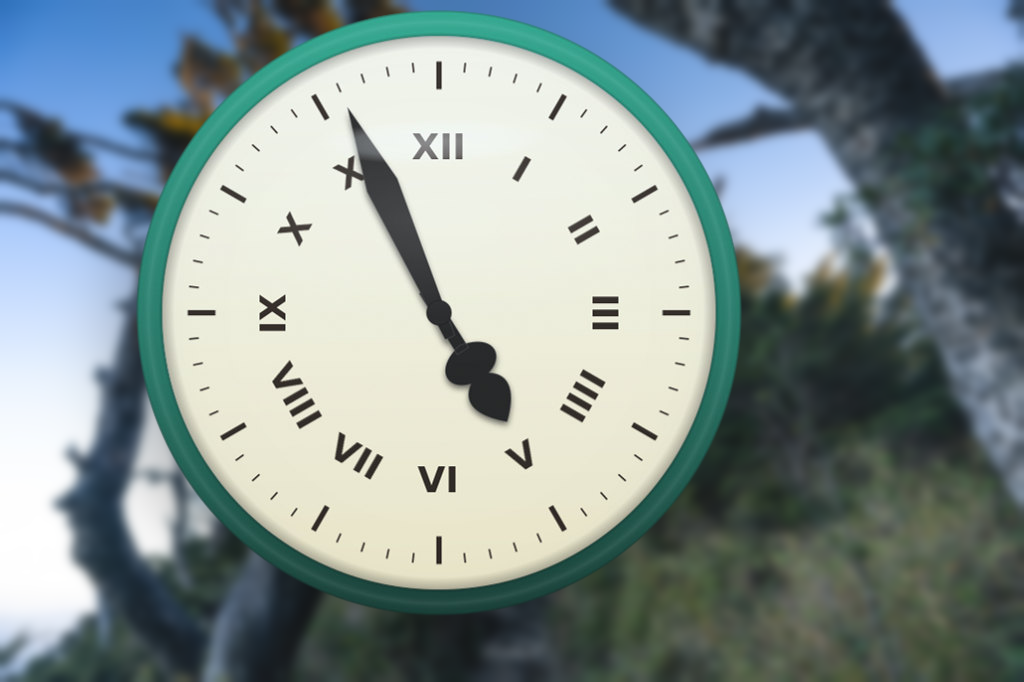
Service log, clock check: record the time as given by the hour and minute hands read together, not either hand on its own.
4:56
